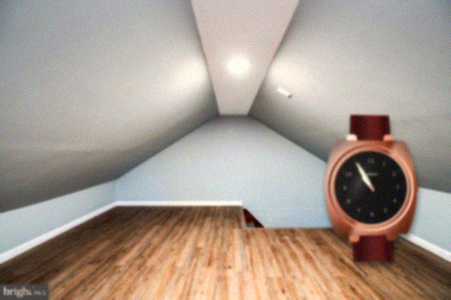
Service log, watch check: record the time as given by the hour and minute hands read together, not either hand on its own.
10:55
